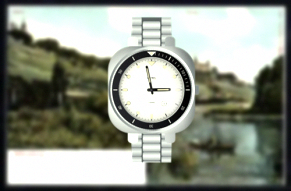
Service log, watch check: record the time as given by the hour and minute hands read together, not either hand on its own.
2:58
